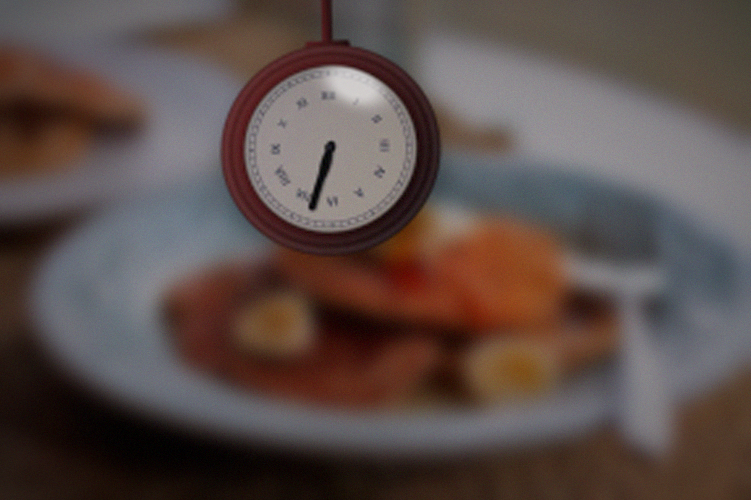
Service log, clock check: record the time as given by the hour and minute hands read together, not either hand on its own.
6:33
